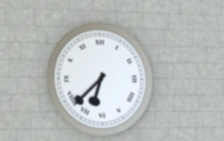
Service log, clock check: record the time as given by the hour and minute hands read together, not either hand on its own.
6:38
